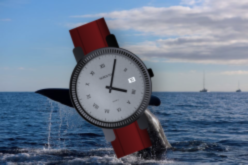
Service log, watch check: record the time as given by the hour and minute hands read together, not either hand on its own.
4:05
